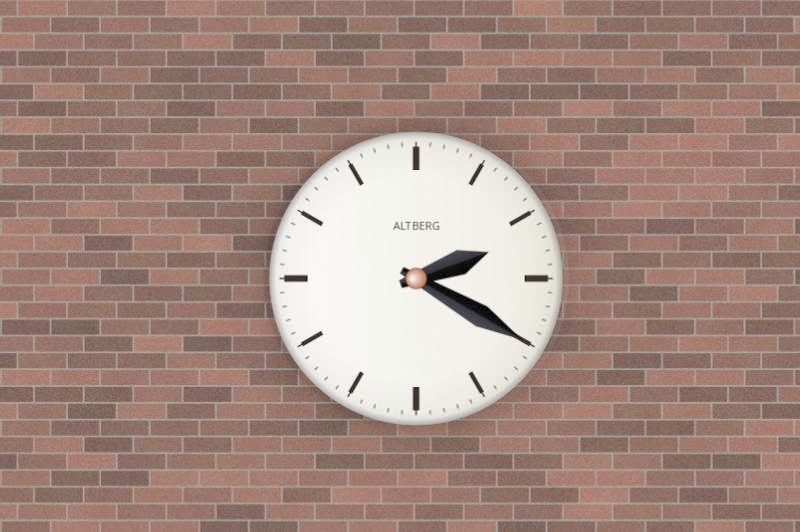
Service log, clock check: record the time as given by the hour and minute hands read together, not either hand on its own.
2:20
